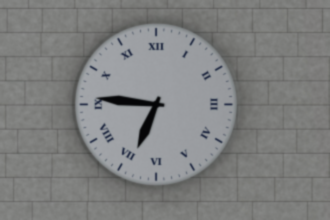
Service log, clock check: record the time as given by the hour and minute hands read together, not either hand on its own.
6:46
